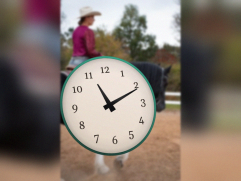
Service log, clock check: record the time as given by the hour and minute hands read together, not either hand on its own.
11:11
